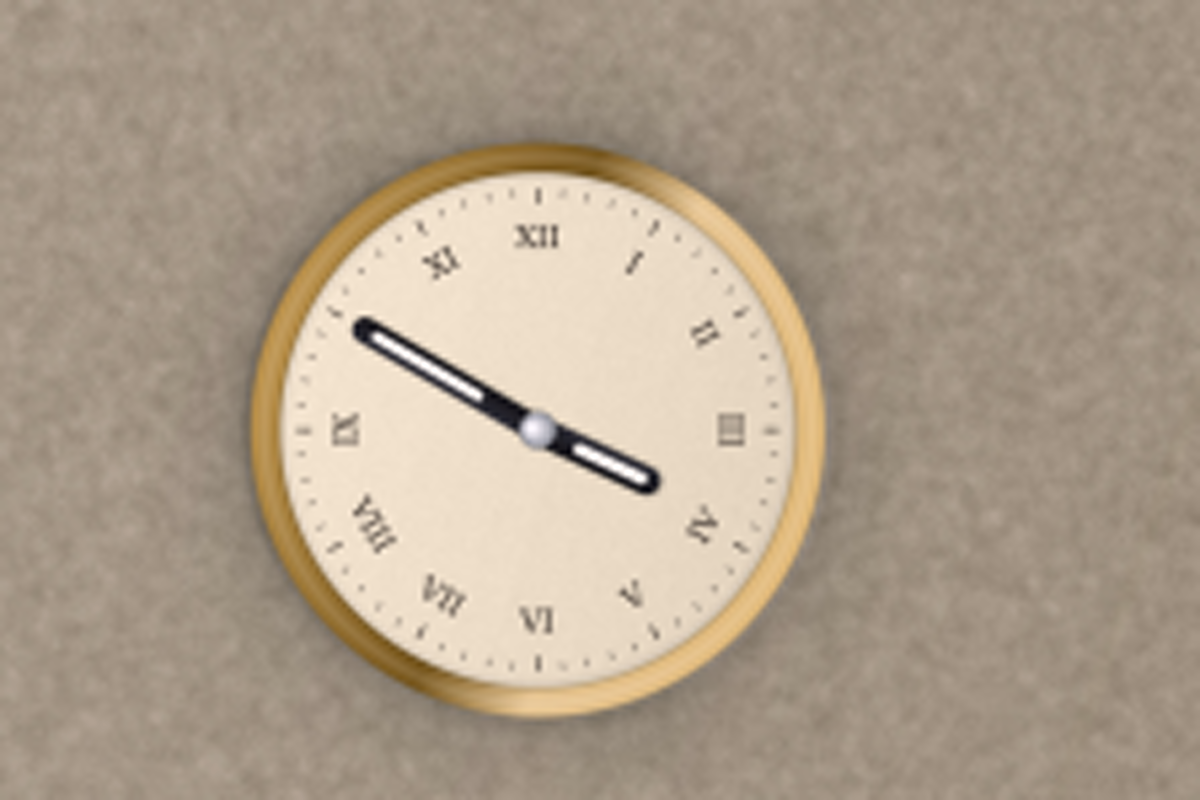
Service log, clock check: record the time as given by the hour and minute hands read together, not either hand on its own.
3:50
